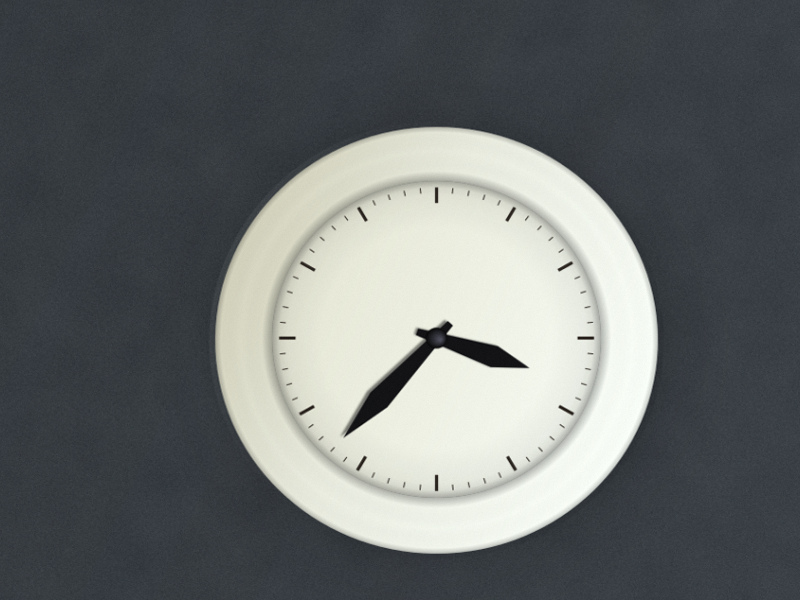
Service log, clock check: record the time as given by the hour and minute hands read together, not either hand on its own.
3:37
